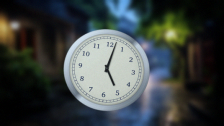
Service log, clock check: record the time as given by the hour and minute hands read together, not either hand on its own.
5:02
